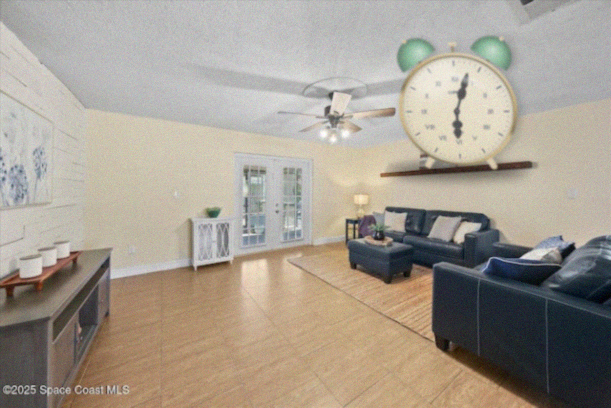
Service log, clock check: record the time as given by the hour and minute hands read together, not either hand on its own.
6:03
